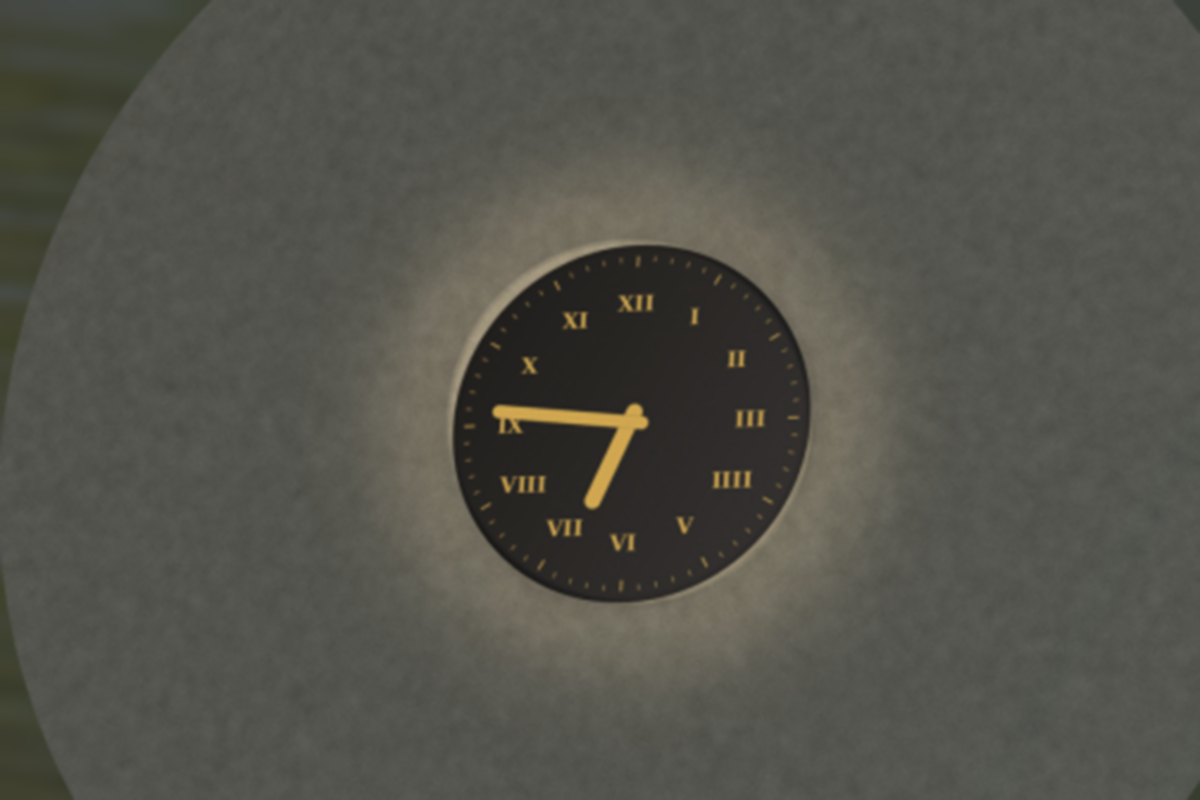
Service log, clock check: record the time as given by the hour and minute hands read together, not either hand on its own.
6:46
